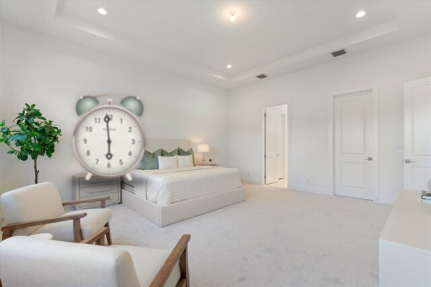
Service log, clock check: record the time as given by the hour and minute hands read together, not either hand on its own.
5:59
